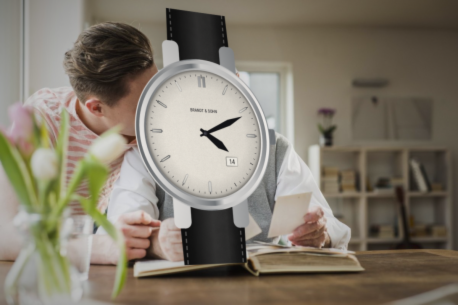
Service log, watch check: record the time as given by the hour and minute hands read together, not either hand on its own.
4:11
